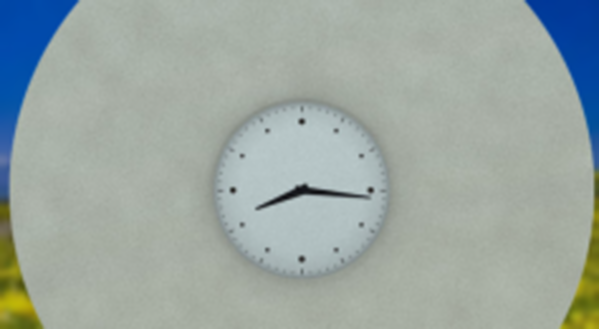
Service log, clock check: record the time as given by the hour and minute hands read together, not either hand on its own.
8:16
